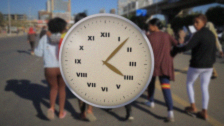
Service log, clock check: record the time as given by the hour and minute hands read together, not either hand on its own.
4:07
